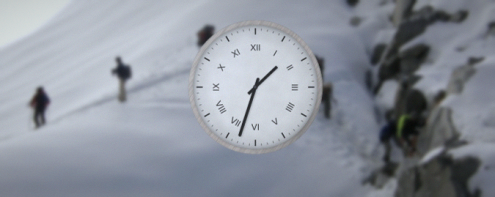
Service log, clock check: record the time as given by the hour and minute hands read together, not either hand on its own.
1:33
